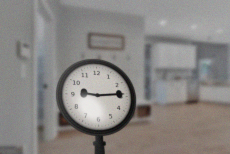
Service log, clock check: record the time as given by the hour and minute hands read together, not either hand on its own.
9:14
